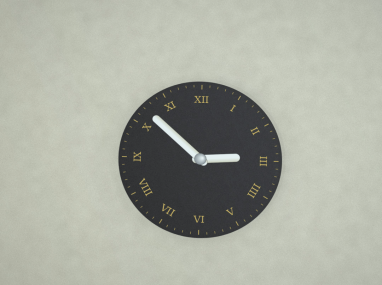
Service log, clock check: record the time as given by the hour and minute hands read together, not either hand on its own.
2:52
